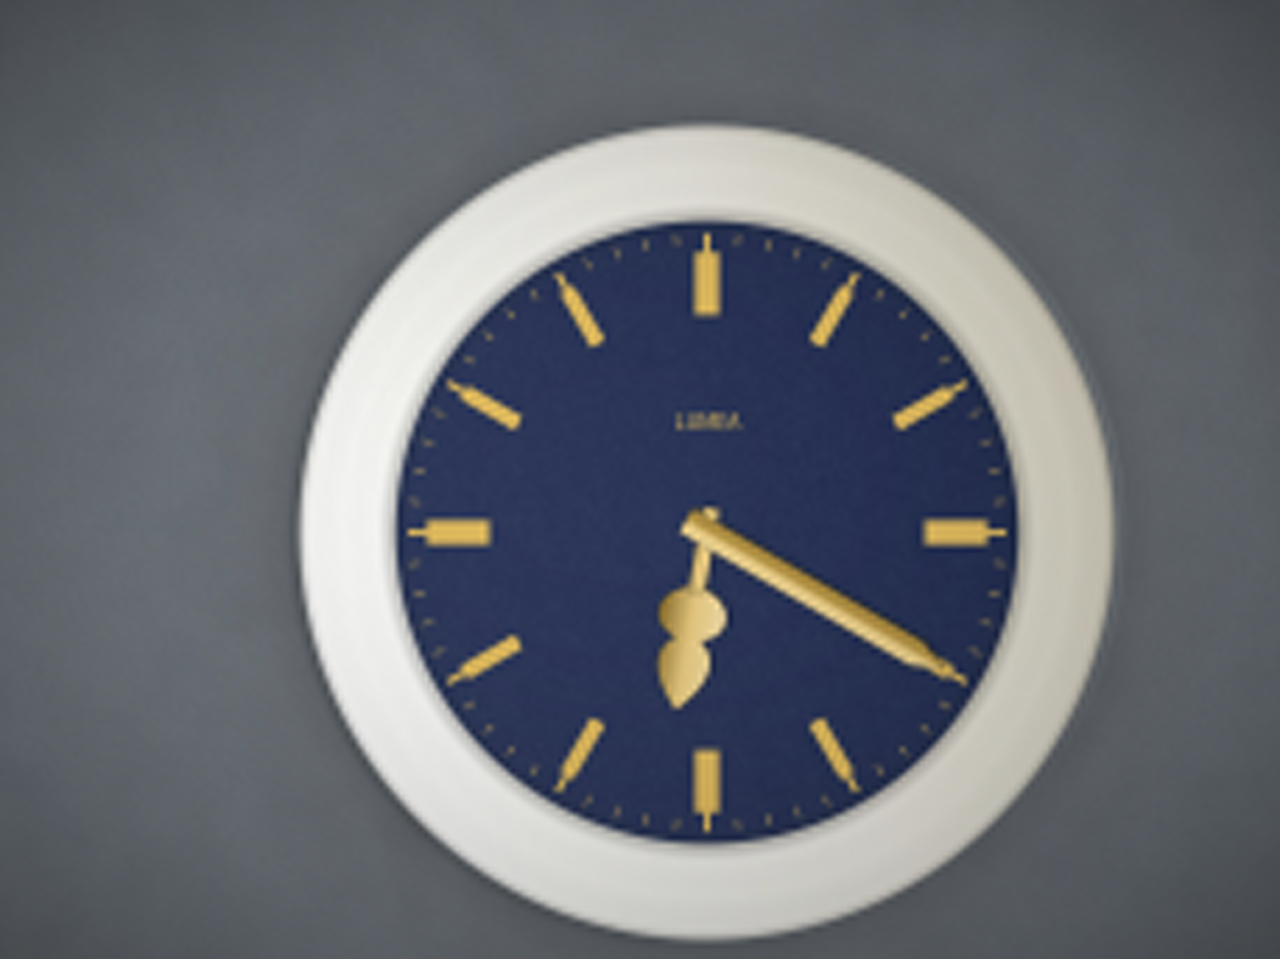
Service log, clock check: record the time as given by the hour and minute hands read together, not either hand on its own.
6:20
